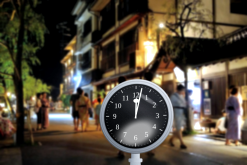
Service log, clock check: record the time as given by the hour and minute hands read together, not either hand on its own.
12:02
